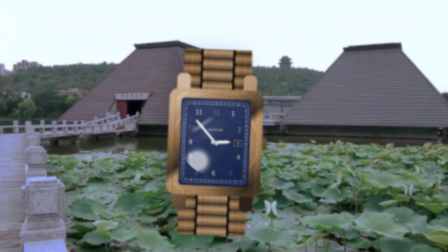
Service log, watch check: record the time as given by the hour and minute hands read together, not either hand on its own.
2:53
